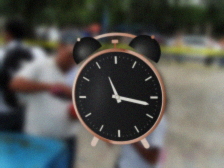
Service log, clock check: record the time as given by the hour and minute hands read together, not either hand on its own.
11:17
